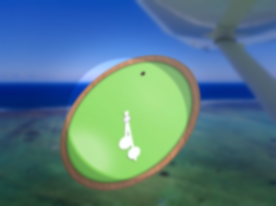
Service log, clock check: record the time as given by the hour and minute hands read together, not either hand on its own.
5:25
